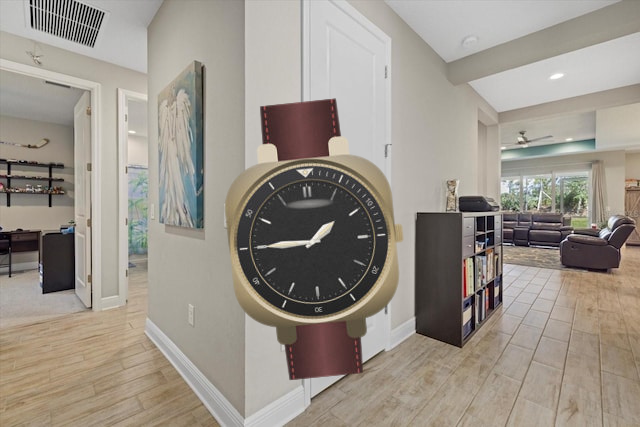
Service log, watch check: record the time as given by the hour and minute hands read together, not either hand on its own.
1:45
